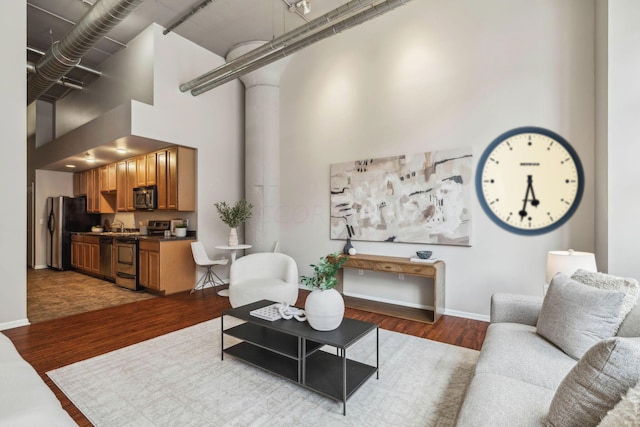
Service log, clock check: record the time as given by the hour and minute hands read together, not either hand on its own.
5:32
